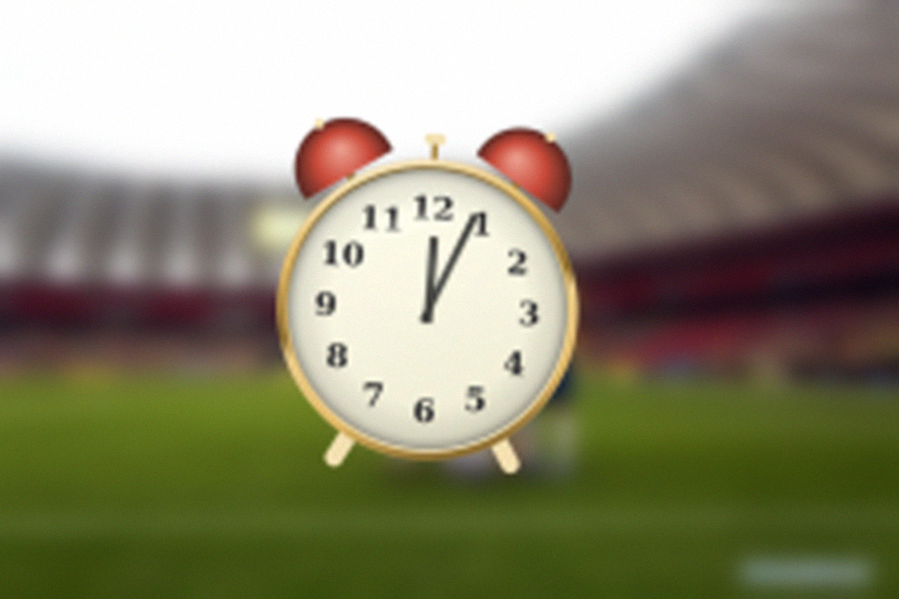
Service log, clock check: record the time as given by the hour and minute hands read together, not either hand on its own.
12:04
